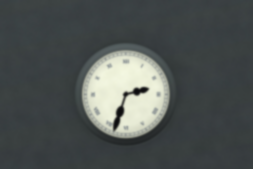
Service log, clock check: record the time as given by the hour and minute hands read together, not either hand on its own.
2:33
